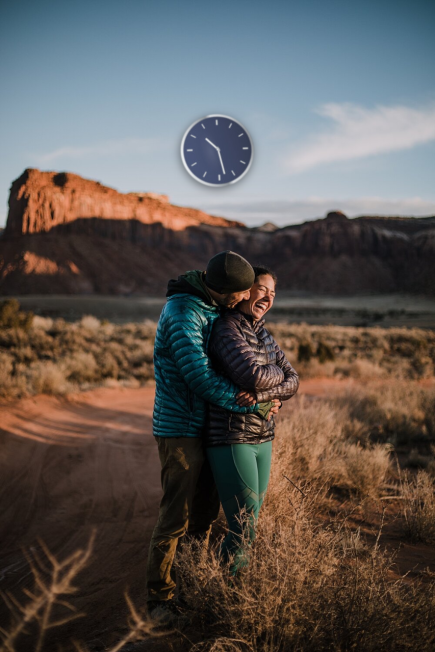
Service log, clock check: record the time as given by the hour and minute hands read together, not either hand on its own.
10:28
